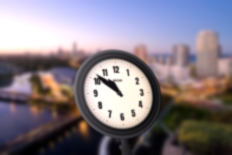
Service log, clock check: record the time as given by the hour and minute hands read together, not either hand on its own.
10:52
